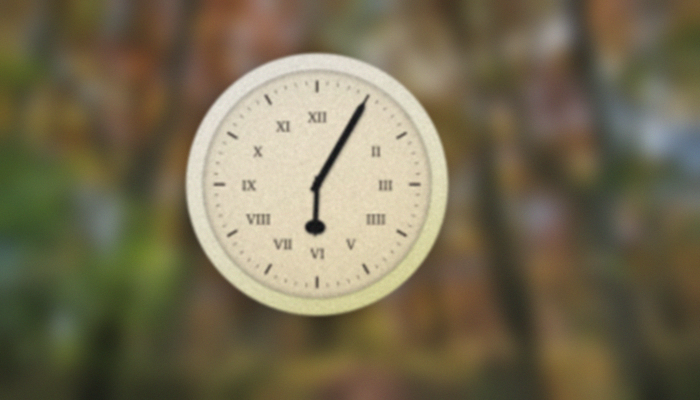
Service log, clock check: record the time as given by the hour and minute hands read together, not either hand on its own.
6:05
